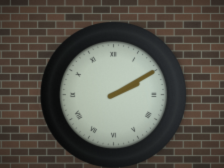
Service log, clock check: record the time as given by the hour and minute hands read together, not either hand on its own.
2:10
